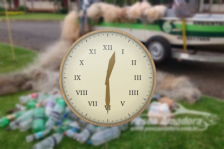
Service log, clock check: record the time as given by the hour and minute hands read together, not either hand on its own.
12:30
